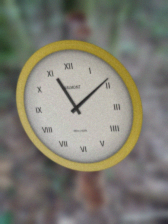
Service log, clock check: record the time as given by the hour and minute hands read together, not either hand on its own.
11:09
